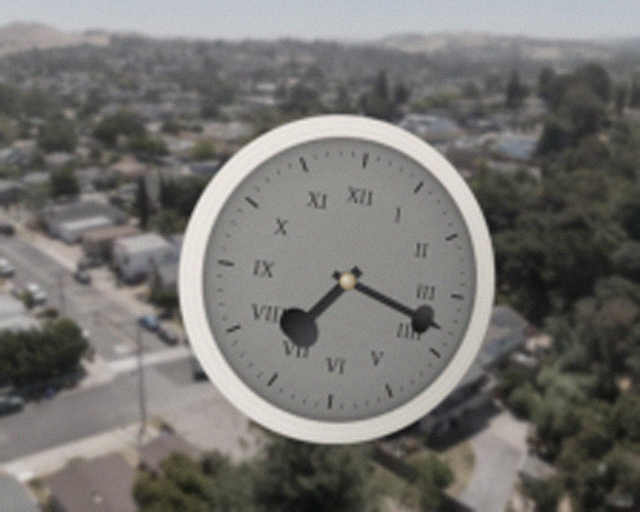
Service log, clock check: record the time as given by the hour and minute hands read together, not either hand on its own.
7:18
